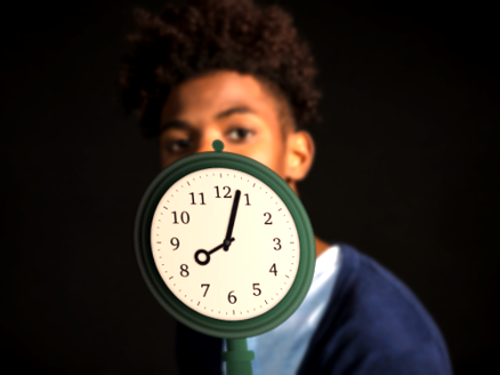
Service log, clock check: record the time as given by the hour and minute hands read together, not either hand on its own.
8:03
